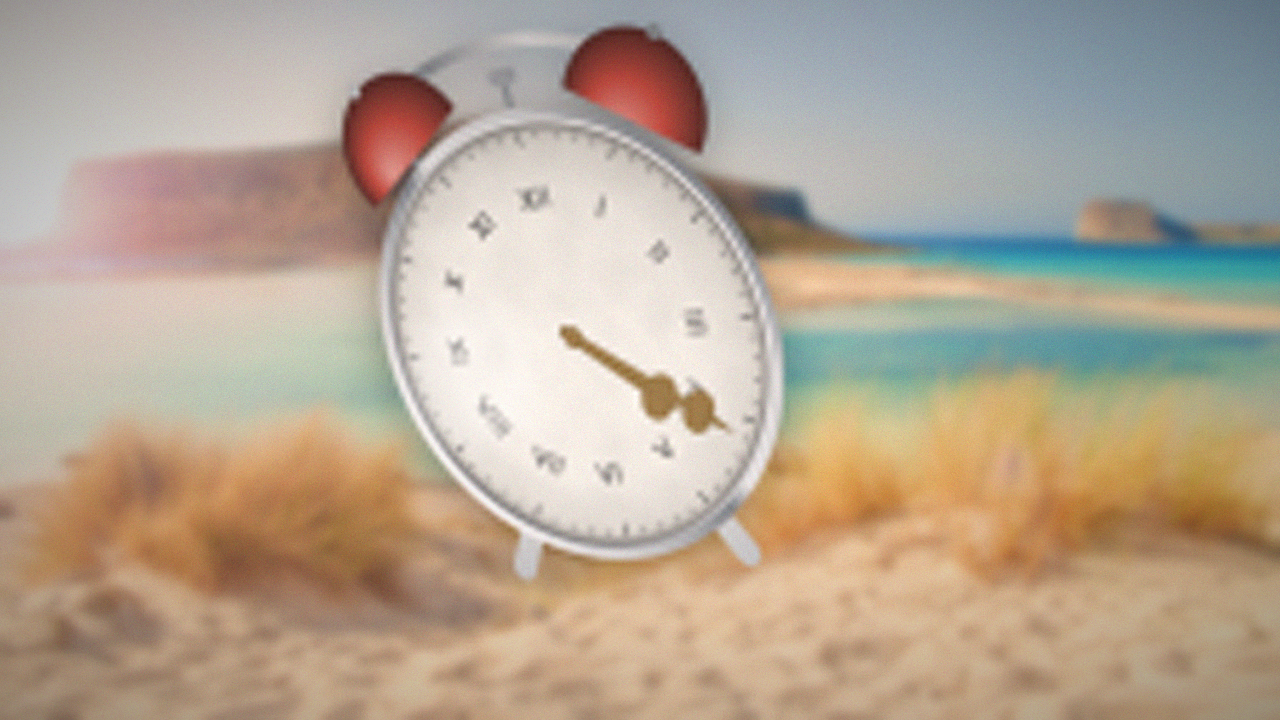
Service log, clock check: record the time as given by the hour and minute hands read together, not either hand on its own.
4:21
